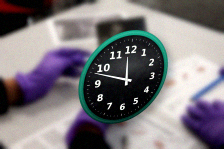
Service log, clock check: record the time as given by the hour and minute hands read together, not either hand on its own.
11:48
